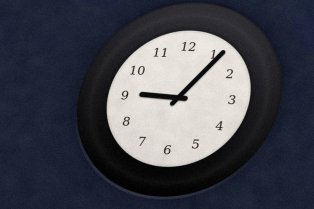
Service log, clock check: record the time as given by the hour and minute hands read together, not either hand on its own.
9:06
